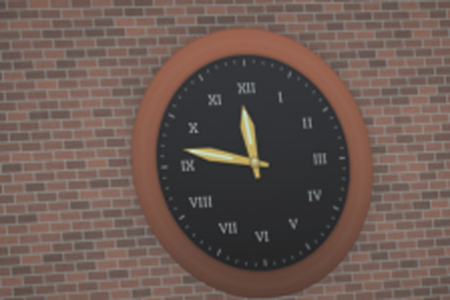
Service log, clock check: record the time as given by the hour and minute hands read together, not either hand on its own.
11:47
